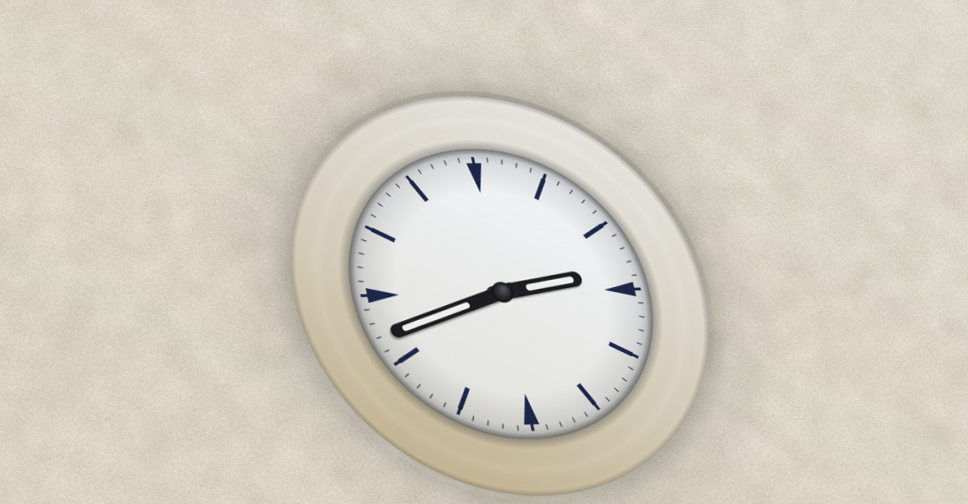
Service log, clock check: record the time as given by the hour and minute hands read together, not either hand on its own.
2:42
